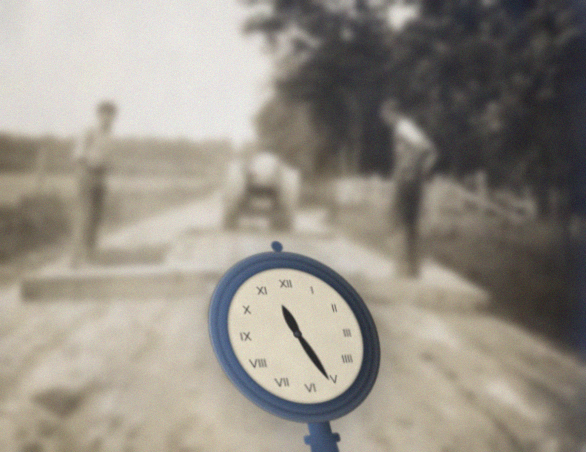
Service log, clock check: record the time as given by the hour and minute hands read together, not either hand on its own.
11:26
